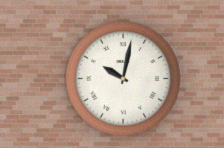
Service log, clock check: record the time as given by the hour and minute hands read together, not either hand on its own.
10:02
